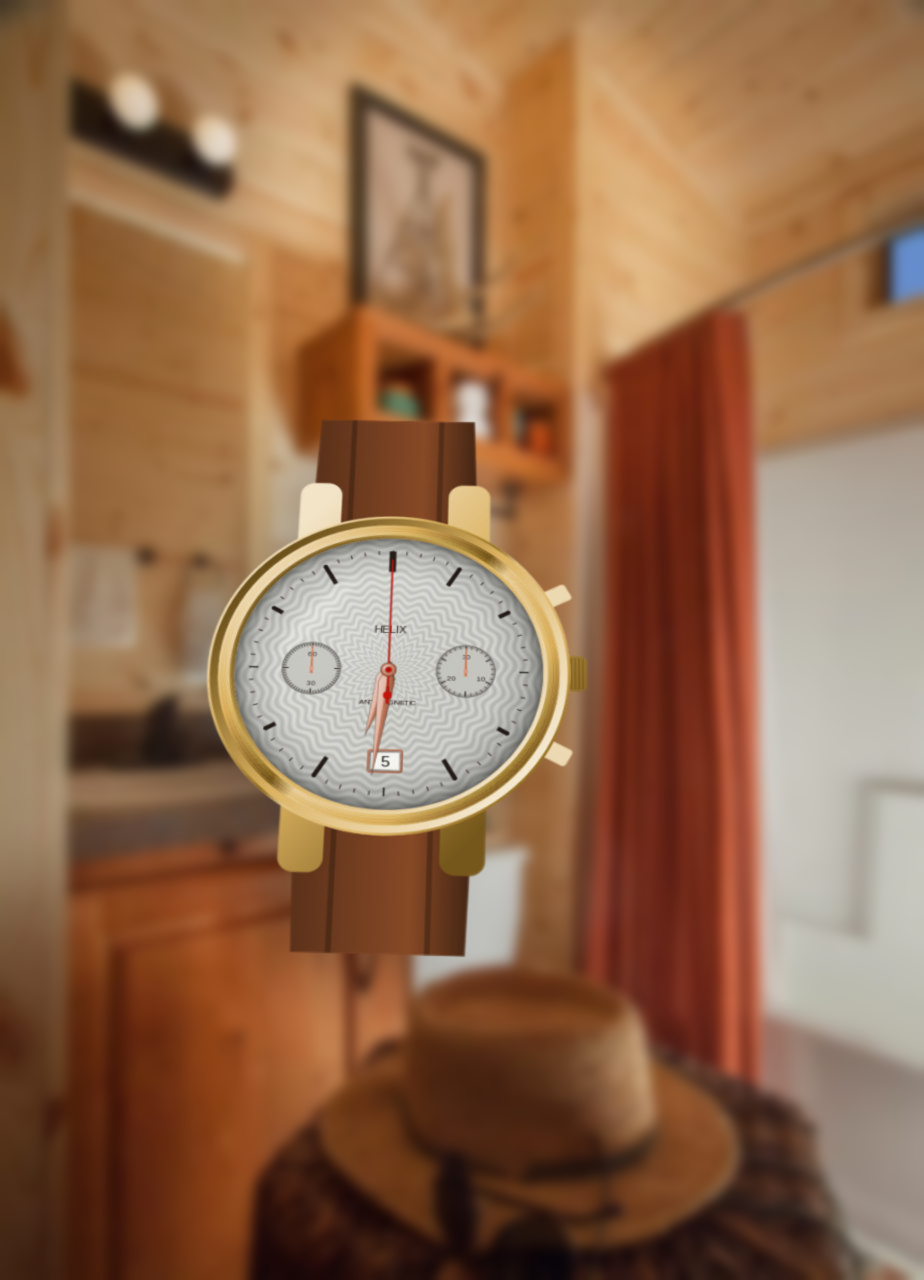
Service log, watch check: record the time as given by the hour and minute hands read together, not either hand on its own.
6:31
